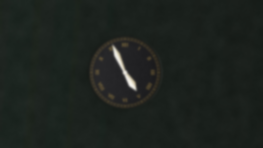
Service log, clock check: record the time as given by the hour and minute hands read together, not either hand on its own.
4:56
